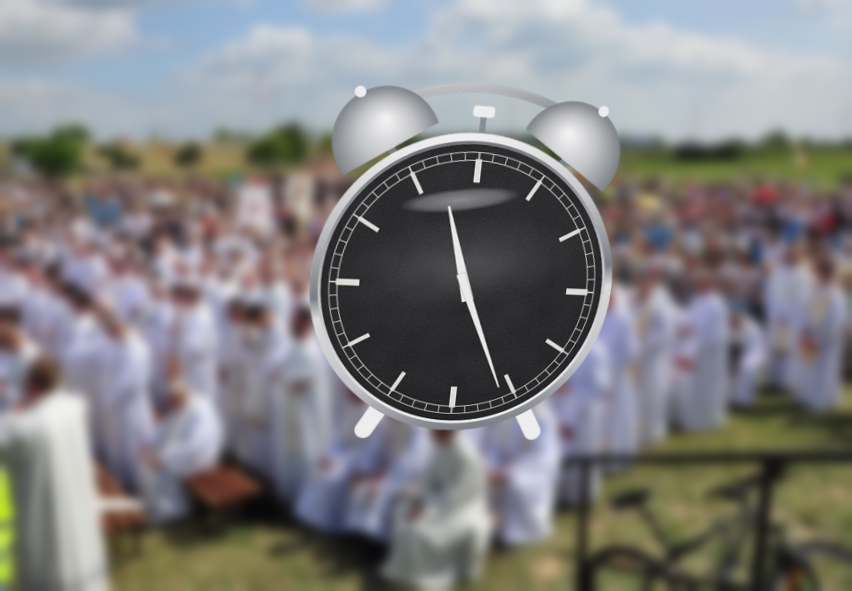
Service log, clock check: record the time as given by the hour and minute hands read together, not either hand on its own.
11:26
